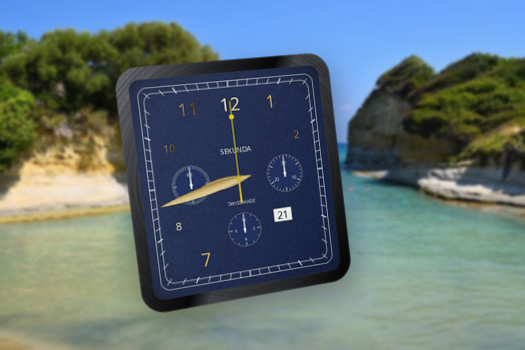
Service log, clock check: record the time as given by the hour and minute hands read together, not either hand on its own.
8:43
